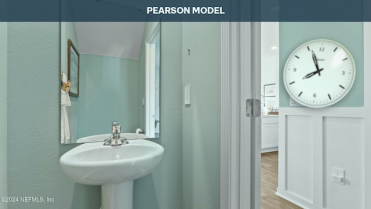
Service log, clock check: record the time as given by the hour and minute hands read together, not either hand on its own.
7:56
